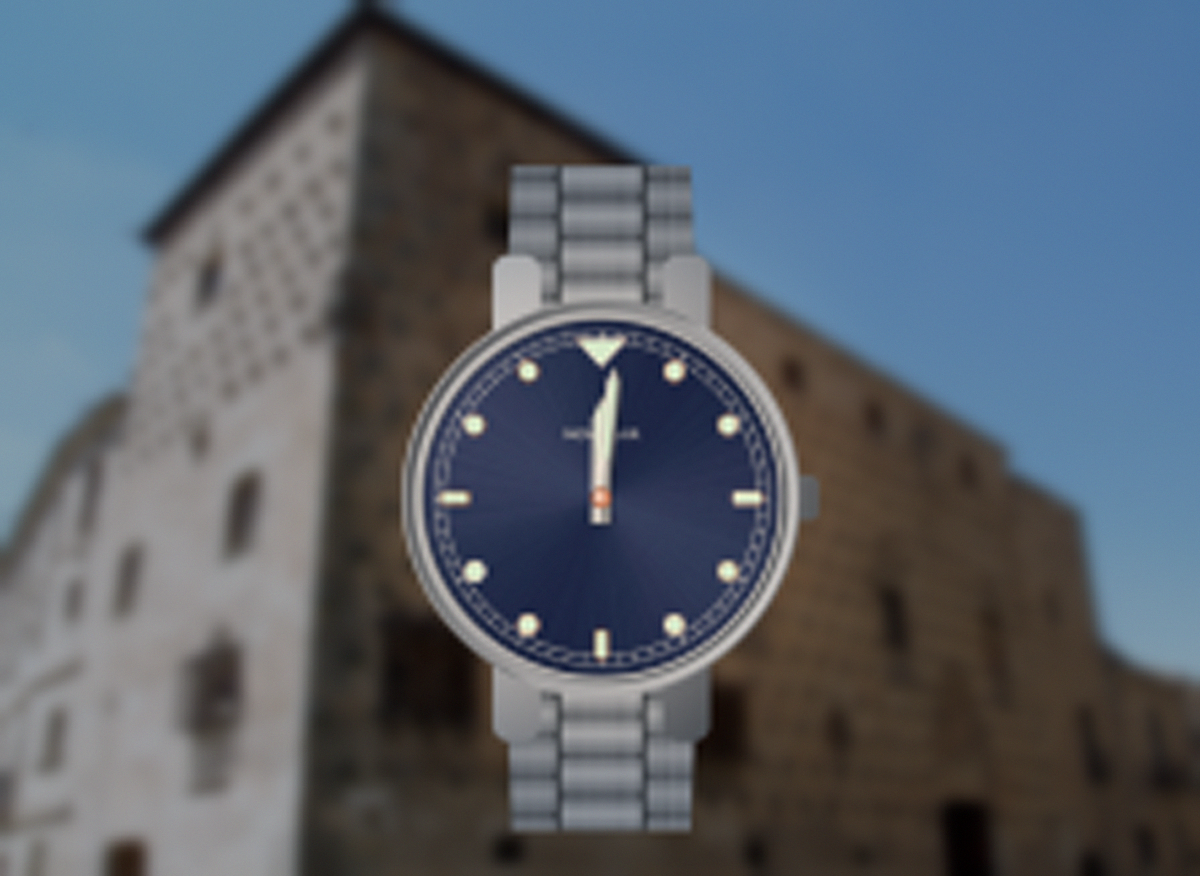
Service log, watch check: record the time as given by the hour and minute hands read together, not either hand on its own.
12:01
